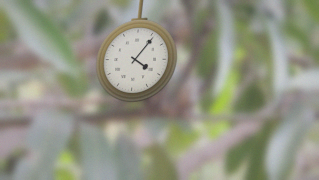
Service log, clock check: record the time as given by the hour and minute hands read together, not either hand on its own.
4:06
